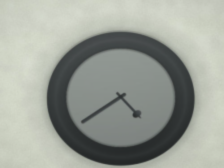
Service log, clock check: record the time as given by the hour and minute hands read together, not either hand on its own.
4:39
